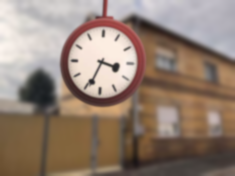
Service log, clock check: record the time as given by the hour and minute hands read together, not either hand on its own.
3:34
